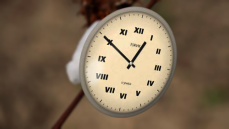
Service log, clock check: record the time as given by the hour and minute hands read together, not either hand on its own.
12:50
